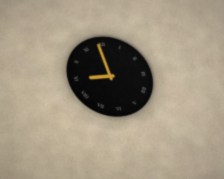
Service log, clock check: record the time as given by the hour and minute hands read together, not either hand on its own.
8:59
